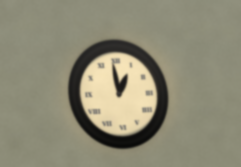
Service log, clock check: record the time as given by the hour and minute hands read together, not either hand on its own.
12:59
